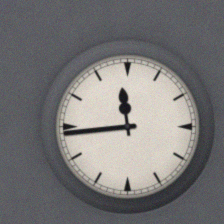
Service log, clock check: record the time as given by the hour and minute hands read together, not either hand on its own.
11:44
